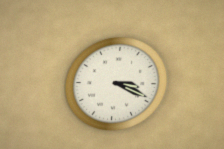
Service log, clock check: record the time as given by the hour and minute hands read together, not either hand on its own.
3:19
